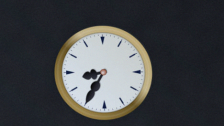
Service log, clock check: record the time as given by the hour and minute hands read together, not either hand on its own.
8:35
